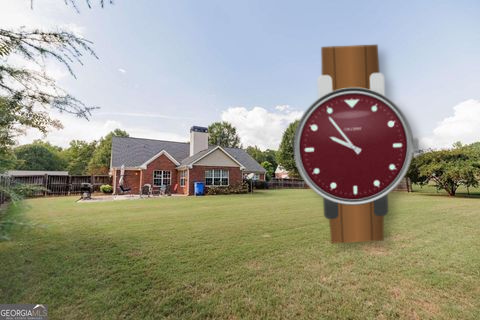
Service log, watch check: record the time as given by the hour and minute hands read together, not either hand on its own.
9:54
